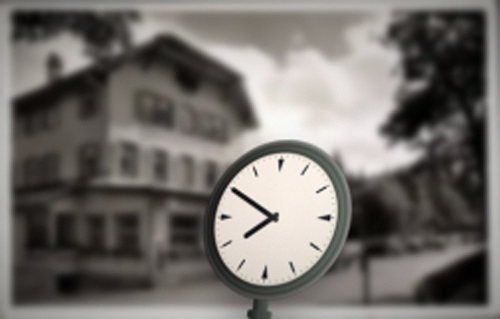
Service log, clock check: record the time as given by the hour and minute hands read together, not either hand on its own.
7:50
